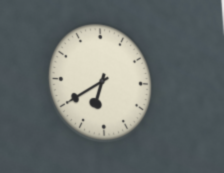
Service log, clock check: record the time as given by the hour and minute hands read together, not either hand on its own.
6:40
